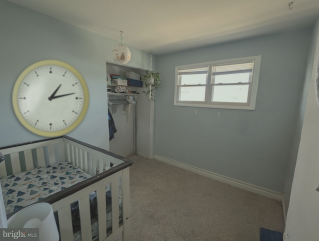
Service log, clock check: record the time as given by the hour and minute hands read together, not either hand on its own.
1:13
